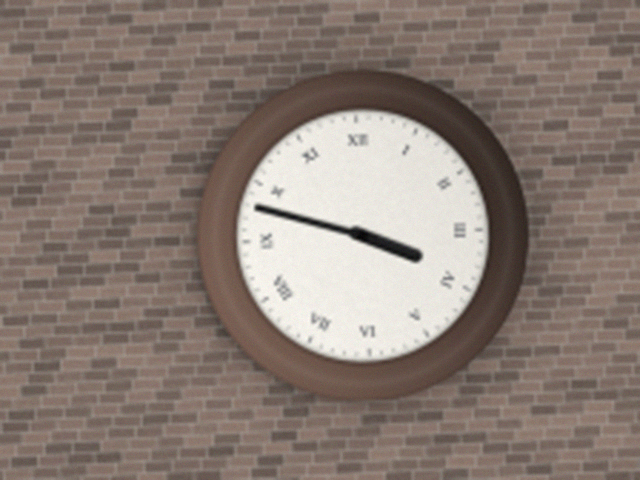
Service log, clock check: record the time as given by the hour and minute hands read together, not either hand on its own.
3:48
